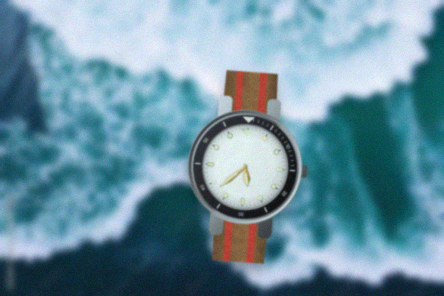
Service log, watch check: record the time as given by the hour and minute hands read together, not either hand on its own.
5:38
